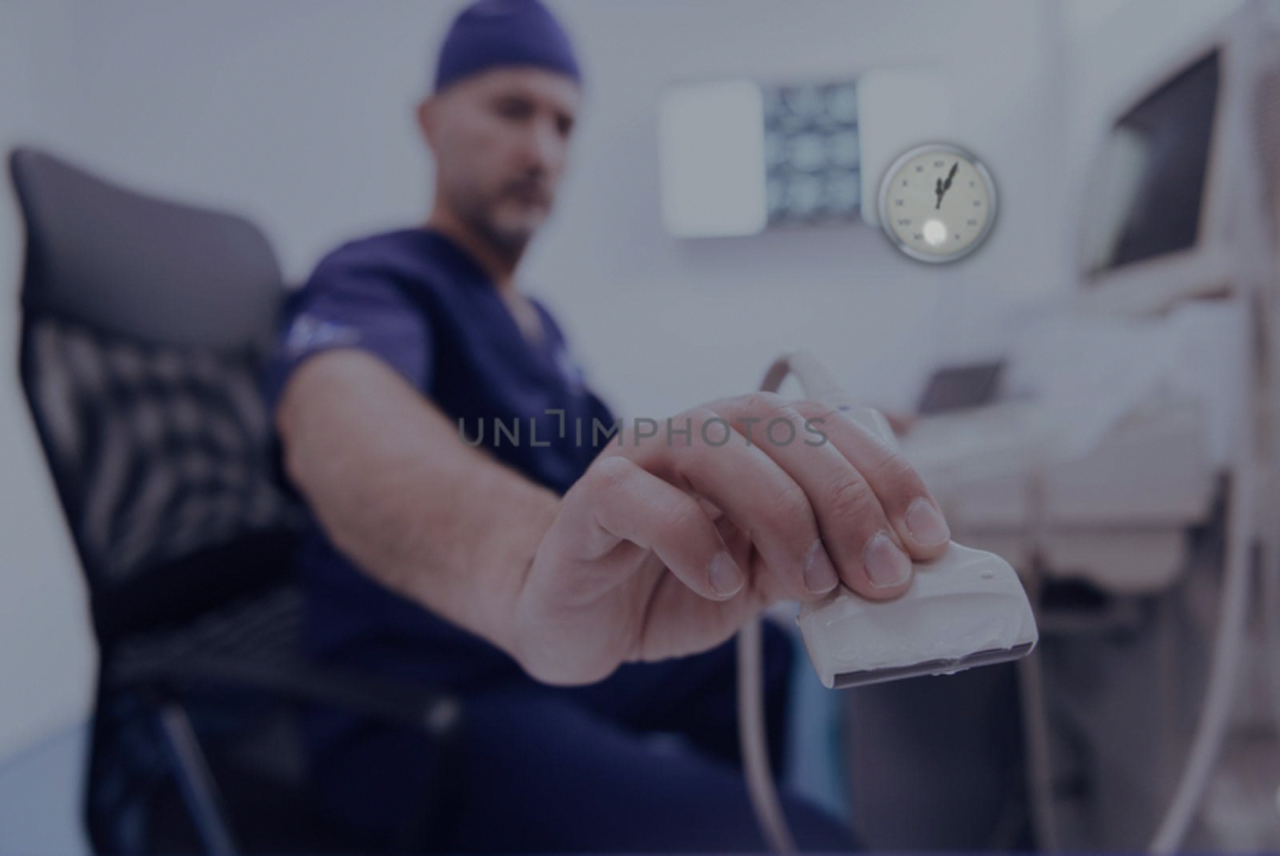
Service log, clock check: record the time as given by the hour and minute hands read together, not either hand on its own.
12:04
